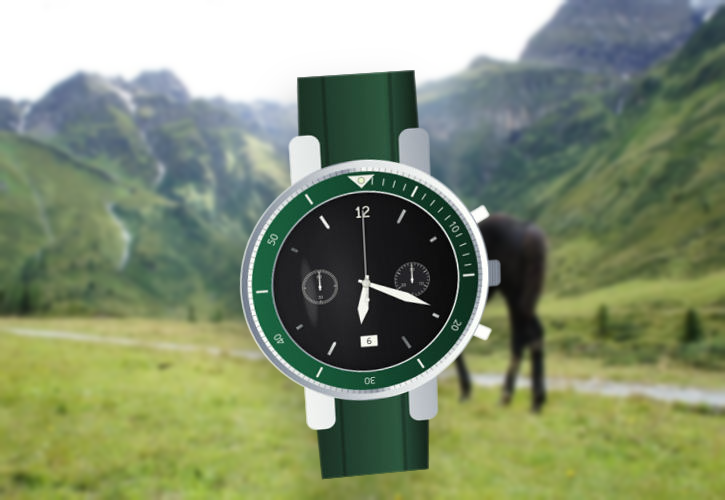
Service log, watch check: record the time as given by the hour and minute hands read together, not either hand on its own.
6:19
